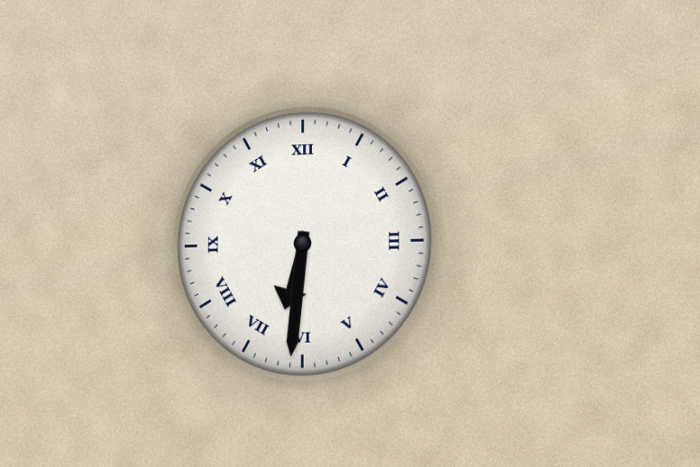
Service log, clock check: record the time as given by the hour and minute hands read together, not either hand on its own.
6:31
